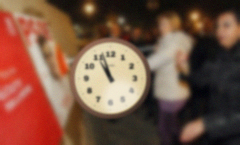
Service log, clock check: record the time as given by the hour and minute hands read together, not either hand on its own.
10:57
